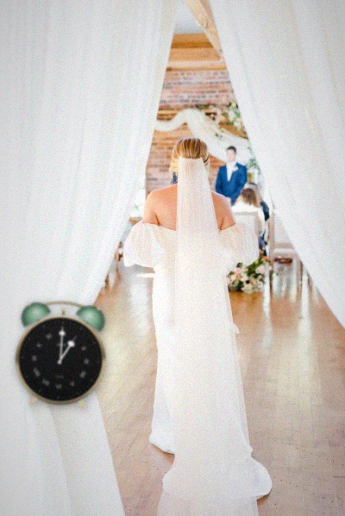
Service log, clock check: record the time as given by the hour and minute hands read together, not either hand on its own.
1:00
